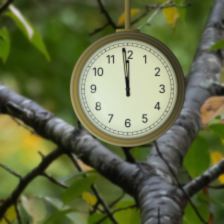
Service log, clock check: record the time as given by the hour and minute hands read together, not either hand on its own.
11:59
